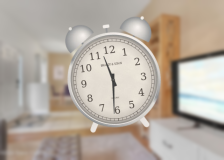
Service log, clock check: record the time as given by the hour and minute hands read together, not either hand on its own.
11:31
